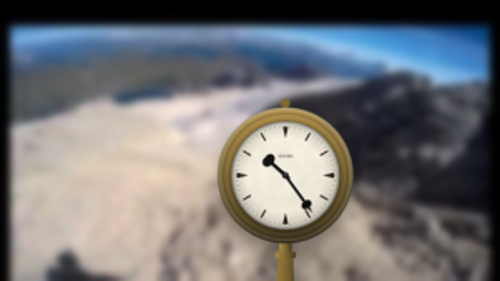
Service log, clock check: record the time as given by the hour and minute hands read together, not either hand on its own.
10:24
